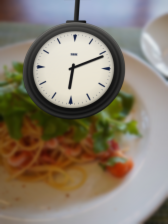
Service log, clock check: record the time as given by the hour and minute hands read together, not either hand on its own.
6:11
